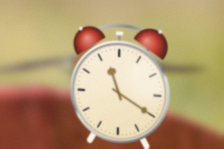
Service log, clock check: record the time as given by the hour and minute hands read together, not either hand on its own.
11:20
